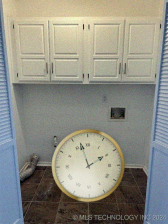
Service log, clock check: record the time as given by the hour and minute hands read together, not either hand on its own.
1:57
